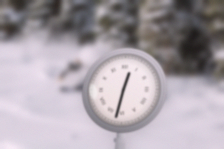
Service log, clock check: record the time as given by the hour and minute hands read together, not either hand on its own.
12:32
